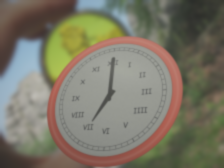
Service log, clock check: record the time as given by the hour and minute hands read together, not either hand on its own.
7:00
